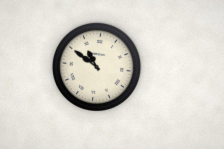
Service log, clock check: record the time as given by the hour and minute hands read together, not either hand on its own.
10:50
